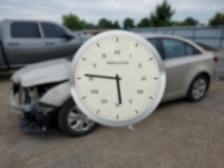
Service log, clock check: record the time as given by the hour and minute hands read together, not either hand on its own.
5:46
